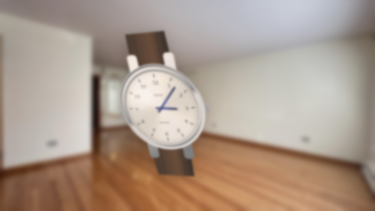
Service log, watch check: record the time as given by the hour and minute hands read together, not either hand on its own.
3:07
